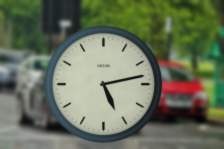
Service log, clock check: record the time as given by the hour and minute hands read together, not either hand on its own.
5:13
